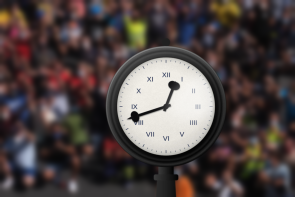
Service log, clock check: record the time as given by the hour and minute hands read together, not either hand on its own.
12:42
